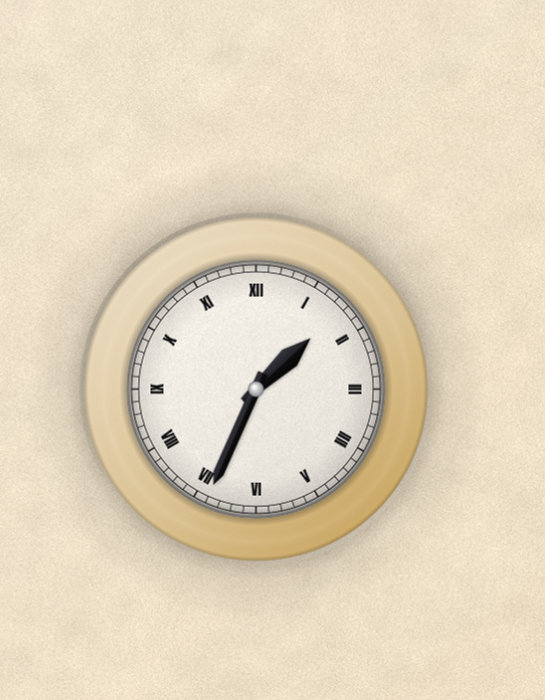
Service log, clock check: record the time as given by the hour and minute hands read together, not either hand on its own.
1:34
